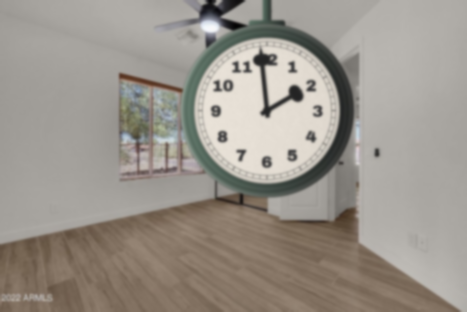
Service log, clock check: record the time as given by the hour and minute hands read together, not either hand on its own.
1:59
